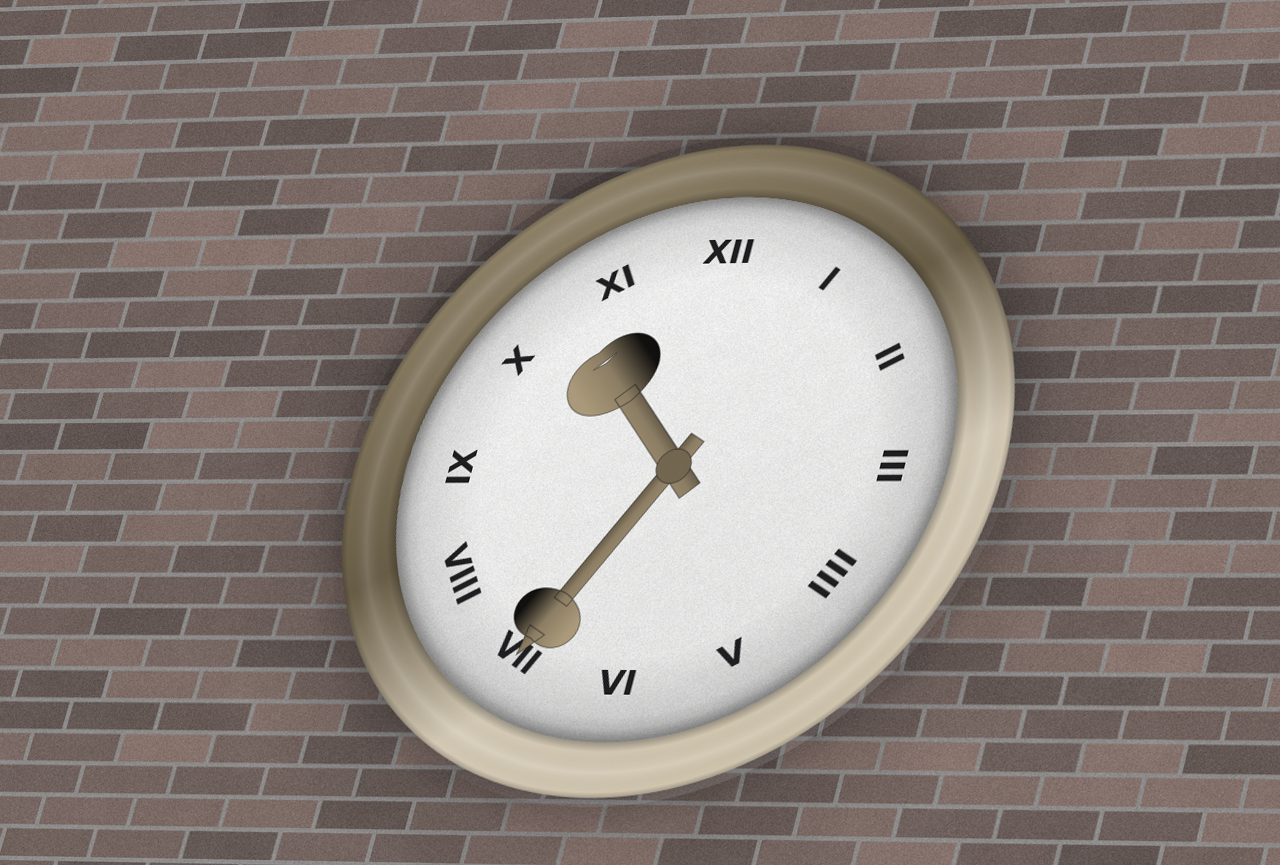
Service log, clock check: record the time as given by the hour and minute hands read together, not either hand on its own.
10:35
